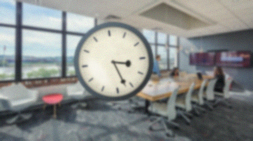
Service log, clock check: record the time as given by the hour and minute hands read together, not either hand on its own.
3:27
